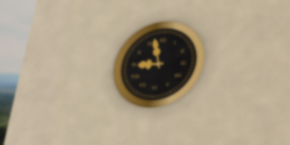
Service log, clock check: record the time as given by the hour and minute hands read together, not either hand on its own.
8:57
